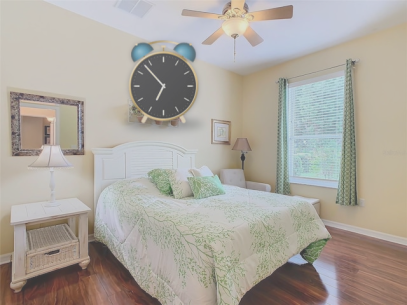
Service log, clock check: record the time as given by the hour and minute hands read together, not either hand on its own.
6:53
